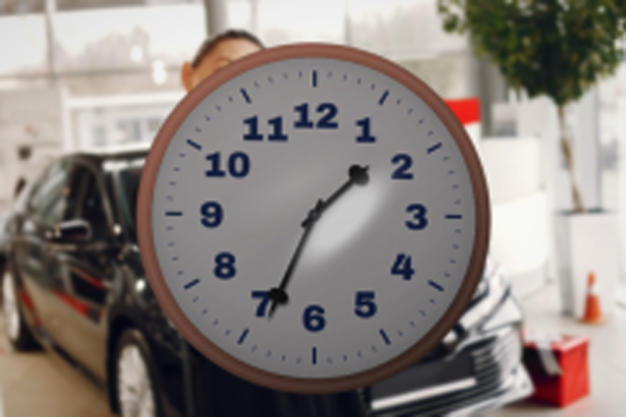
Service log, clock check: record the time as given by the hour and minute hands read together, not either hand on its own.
1:34
